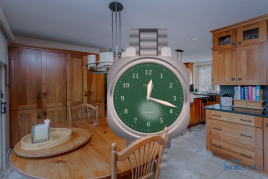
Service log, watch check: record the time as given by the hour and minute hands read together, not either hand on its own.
12:18
